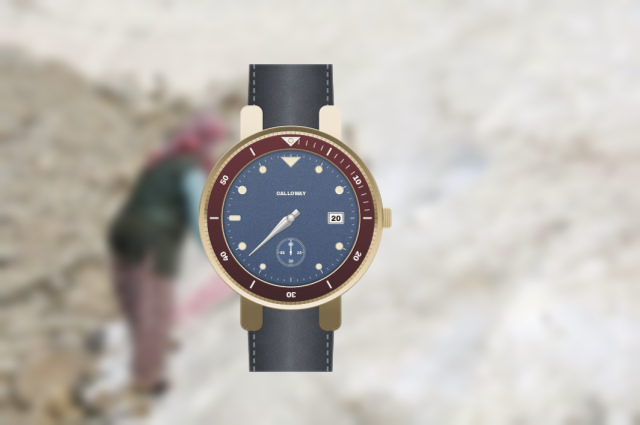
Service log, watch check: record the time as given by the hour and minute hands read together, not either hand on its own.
7:38
